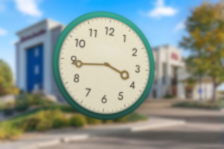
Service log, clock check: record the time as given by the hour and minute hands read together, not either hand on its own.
3:44
